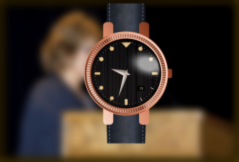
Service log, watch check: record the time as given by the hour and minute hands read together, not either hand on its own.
9:33
